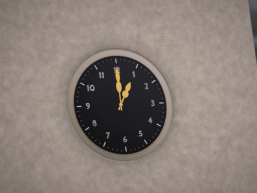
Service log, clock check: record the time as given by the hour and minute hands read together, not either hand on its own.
1:00
